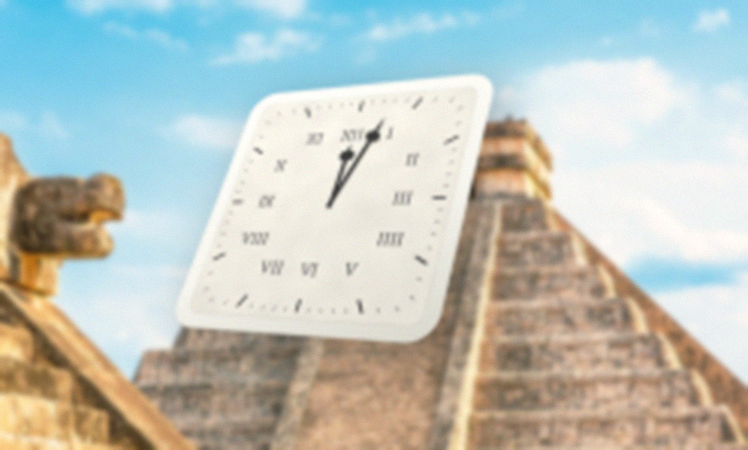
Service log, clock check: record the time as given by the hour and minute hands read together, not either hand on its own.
12:03
